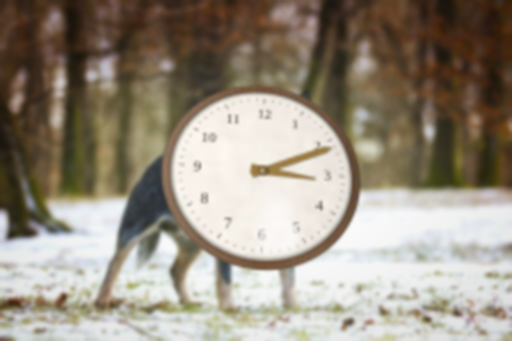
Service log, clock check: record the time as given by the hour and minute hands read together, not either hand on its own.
3:11
